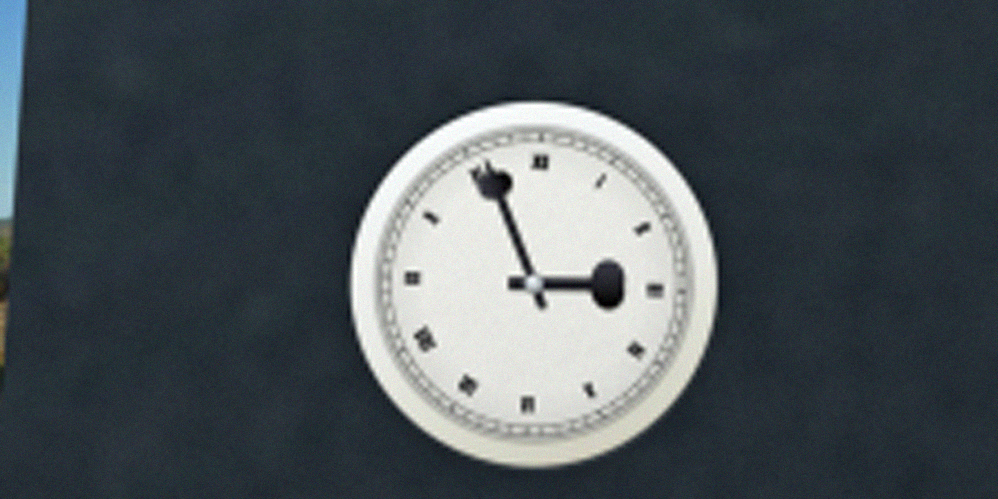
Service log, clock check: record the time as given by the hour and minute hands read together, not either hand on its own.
2:56
